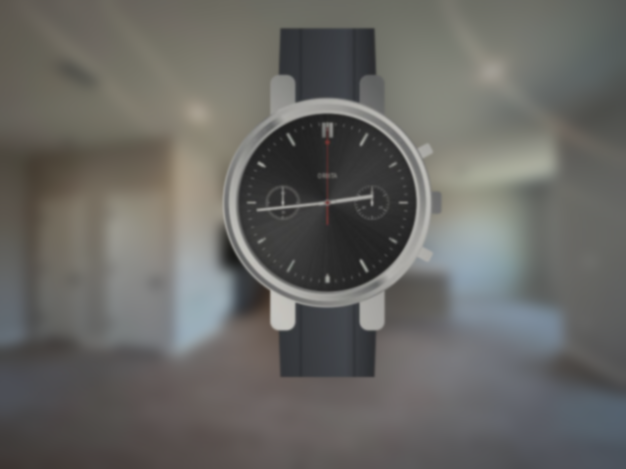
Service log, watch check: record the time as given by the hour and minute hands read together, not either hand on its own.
2:44
